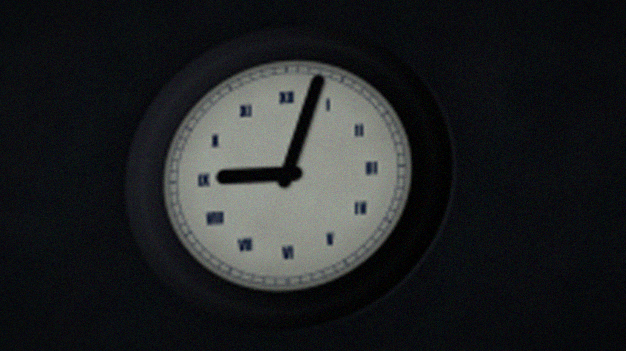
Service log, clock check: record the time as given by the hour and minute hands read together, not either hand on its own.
9:03
